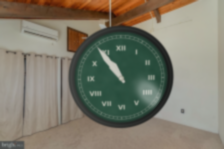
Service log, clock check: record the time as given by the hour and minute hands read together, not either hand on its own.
10:54
